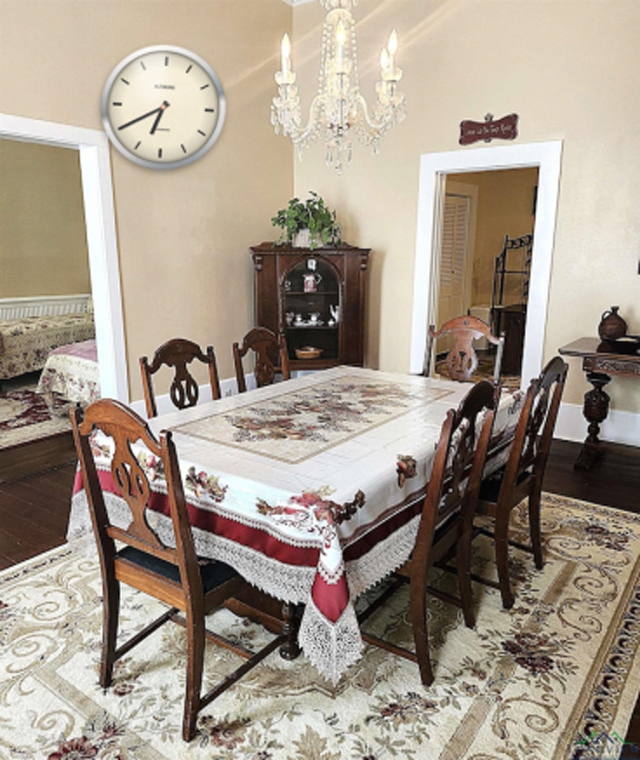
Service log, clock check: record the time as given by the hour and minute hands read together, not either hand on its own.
6:40
